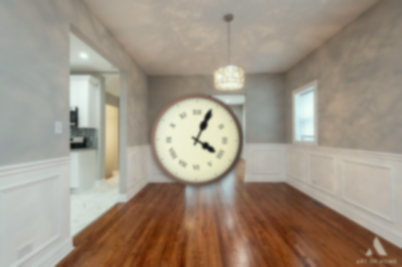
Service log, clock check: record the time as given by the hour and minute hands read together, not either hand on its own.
4:04
